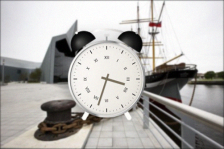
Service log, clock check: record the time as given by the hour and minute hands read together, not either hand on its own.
3:33
